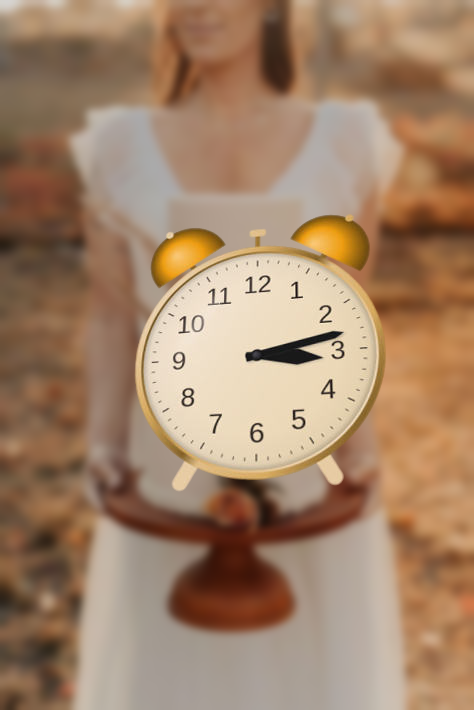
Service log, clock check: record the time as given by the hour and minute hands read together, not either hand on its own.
3:13
